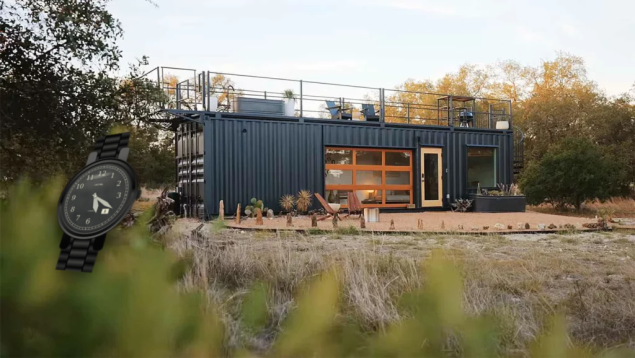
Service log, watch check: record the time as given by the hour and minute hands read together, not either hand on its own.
5:20
